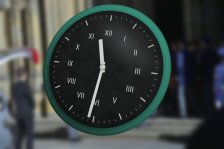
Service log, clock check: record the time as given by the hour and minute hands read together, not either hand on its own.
11:31
